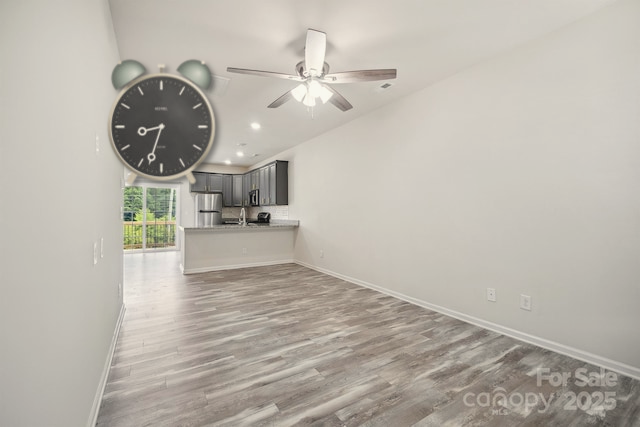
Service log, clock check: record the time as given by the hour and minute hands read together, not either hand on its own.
8:33
